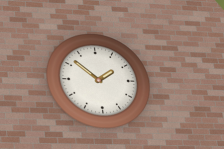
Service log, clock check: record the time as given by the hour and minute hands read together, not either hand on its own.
1:52
